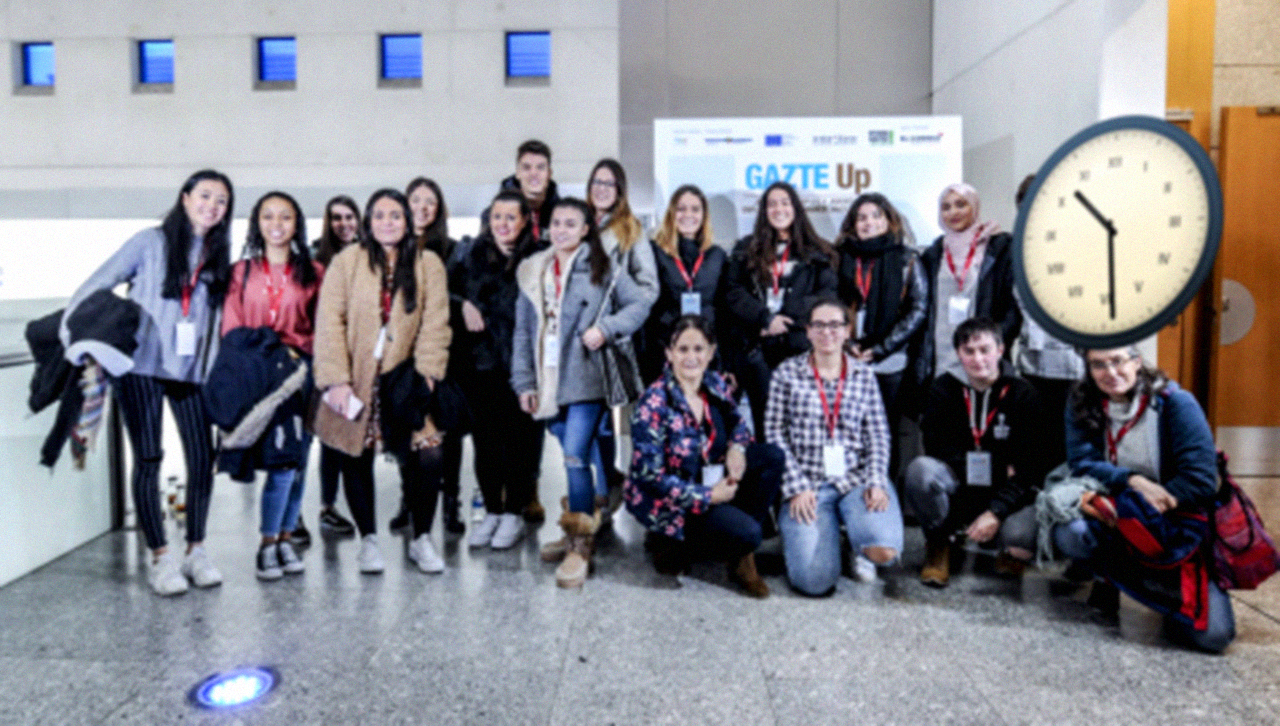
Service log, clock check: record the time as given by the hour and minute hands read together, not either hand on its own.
10:29
